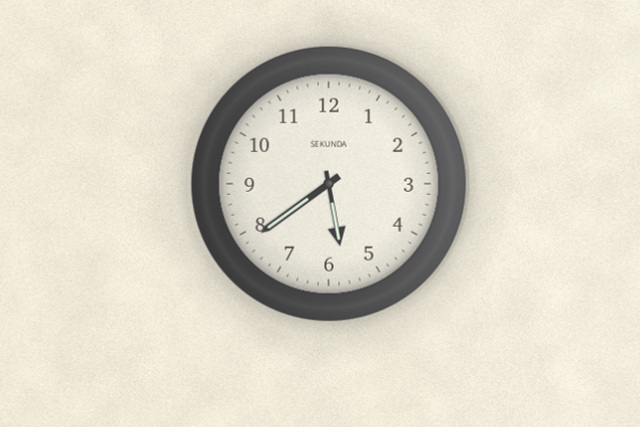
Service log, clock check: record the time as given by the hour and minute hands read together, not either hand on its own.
5:39
